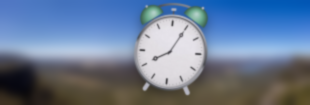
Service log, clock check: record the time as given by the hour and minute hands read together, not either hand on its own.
8:05
